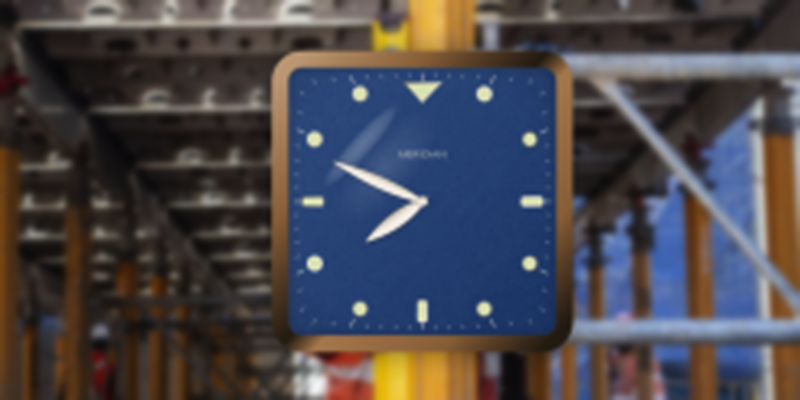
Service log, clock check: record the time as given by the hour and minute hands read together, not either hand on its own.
7:49
